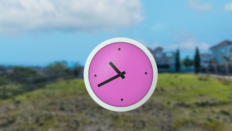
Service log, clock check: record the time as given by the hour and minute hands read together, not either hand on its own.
10:41
